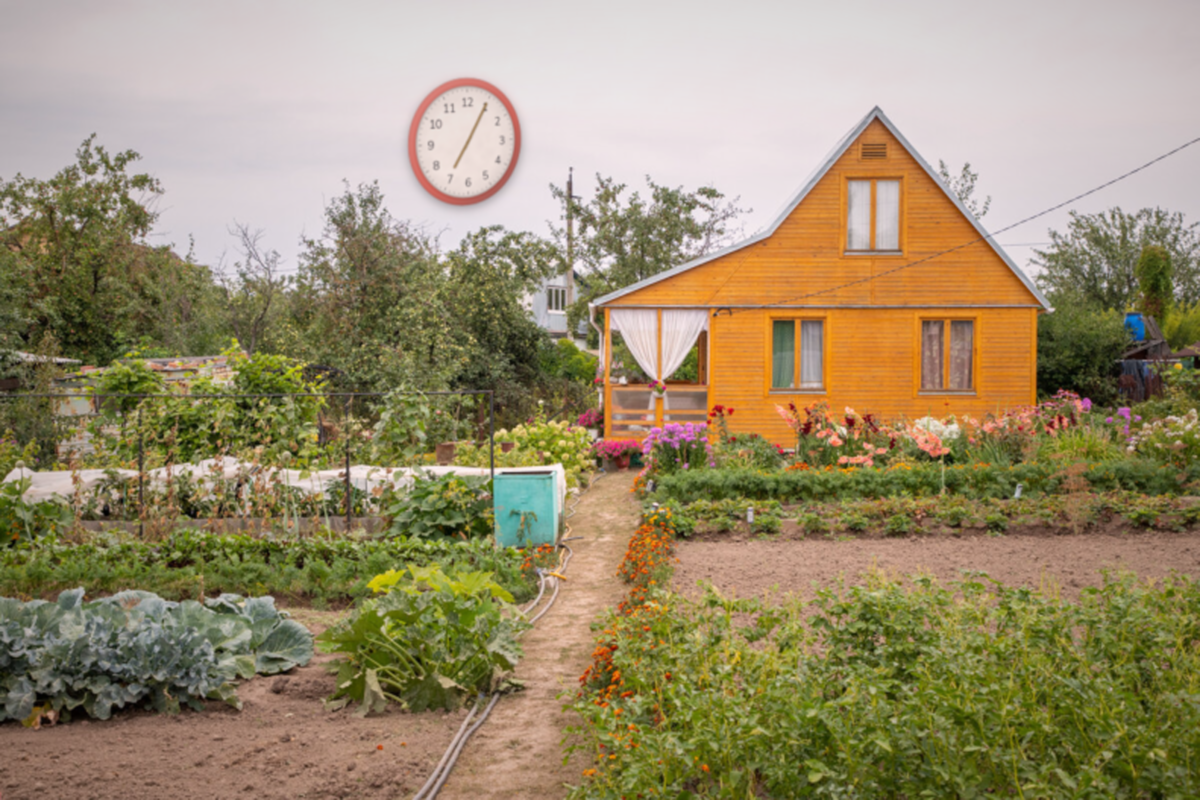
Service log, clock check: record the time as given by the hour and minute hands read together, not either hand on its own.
7:05
